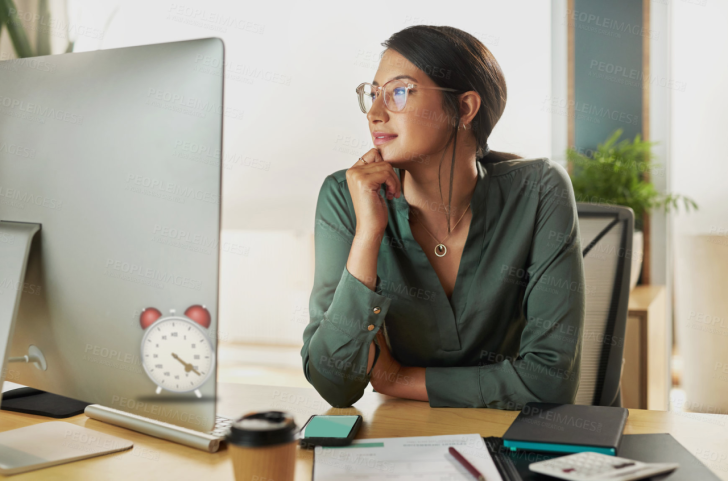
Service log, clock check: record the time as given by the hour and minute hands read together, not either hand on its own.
4:21
